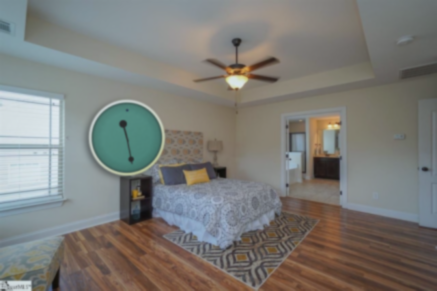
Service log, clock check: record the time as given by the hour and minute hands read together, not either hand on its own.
11:28
